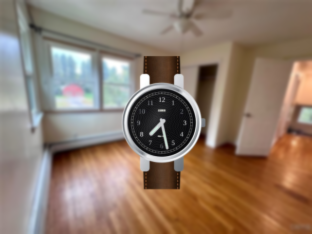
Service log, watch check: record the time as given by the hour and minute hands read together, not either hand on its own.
7:28
